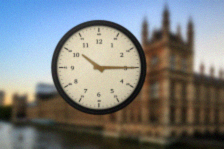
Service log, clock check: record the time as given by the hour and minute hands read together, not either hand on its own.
10:15
